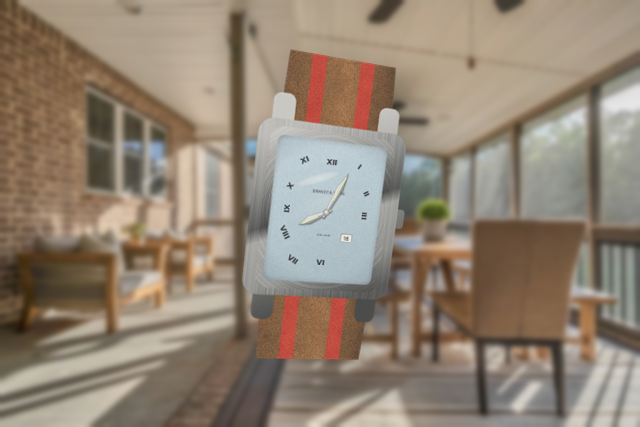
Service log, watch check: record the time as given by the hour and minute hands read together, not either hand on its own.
8:04
